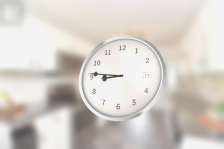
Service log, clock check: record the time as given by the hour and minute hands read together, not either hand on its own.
8:46
